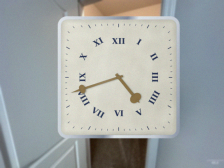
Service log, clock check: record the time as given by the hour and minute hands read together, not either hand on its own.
4:42
